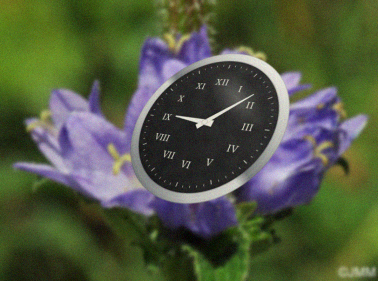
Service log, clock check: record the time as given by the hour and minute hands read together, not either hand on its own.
9:08
